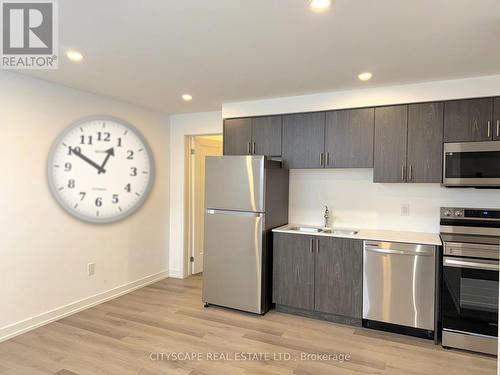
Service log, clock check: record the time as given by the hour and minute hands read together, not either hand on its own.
12:50
